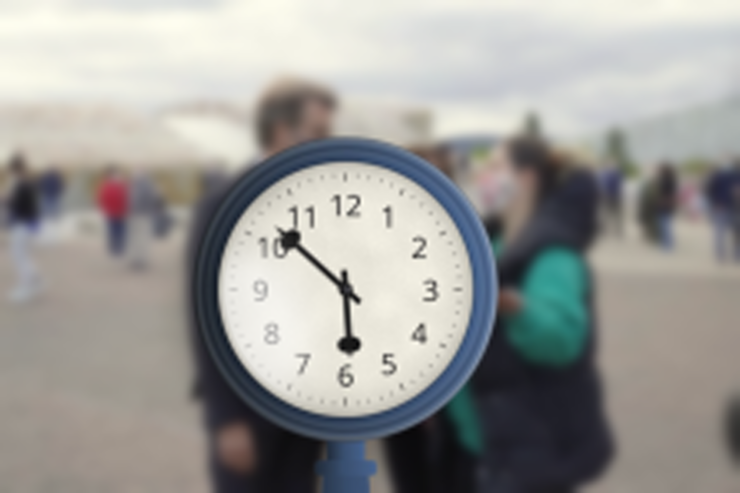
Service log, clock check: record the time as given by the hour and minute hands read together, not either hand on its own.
5:52
